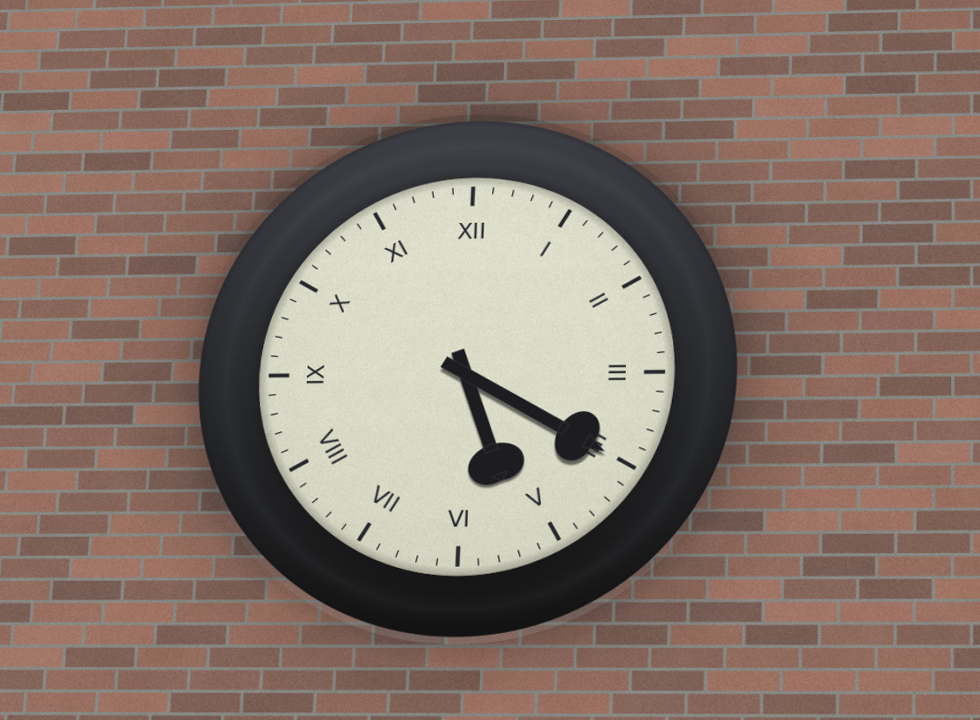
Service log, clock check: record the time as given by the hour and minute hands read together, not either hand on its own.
5:20
